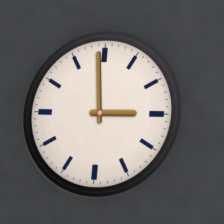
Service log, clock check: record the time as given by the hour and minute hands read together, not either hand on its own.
2:59
